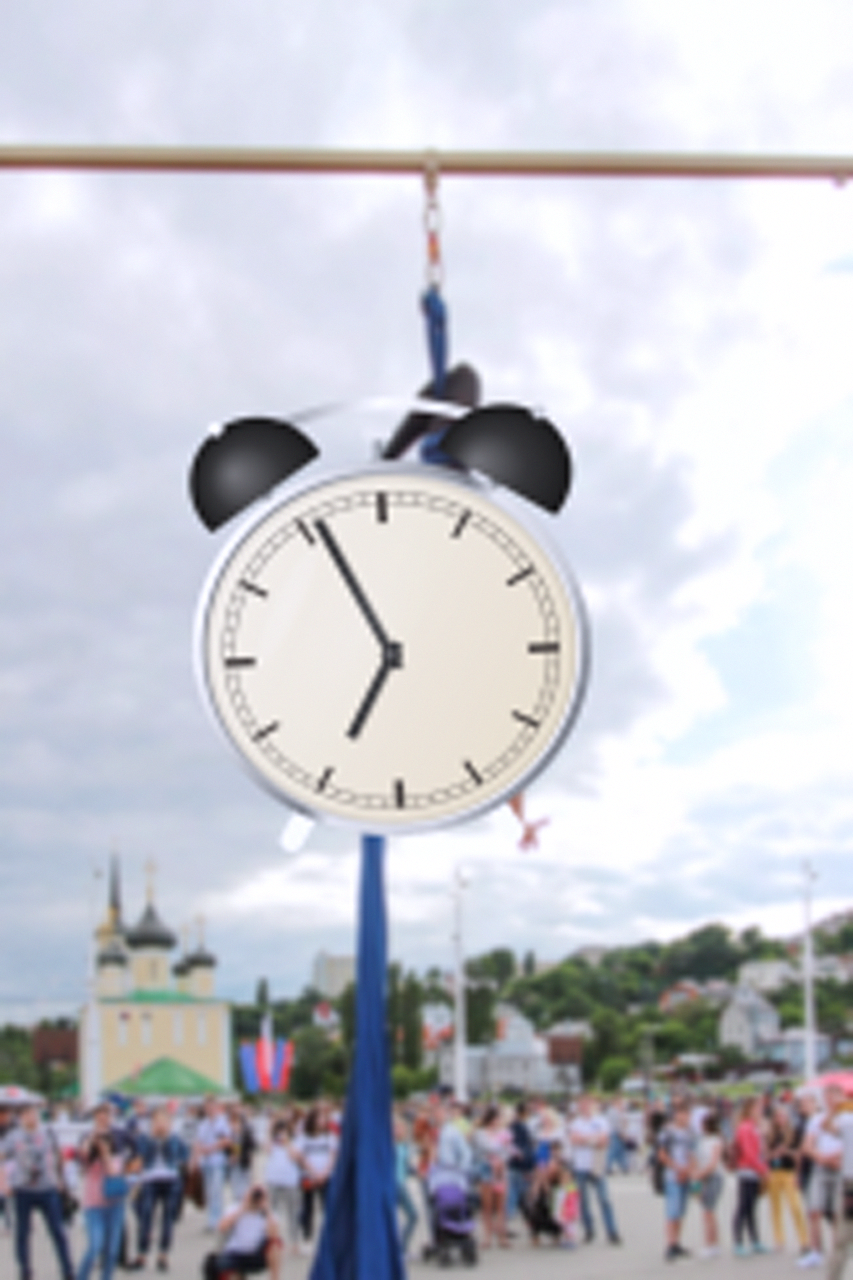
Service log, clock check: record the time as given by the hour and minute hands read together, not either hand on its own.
6:56
